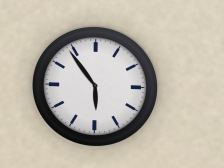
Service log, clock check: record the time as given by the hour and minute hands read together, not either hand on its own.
5:54
